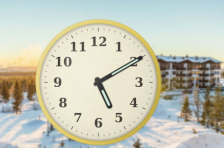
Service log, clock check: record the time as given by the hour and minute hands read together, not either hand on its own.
5:10
